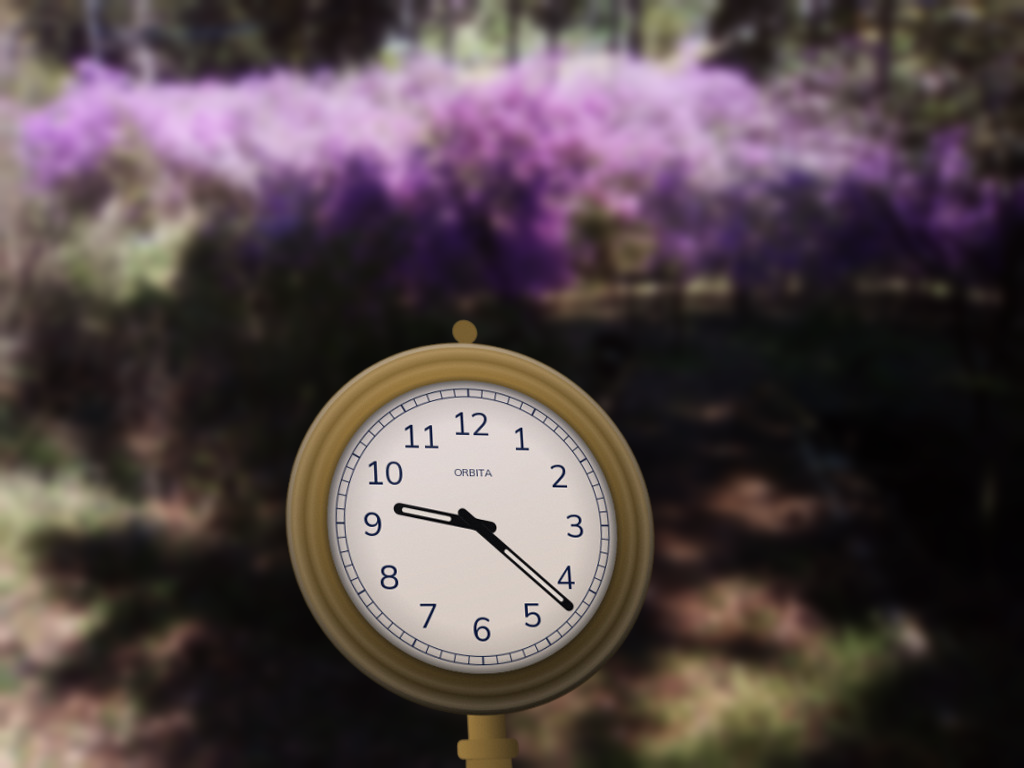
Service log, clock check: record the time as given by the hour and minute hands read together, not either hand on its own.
9:22
